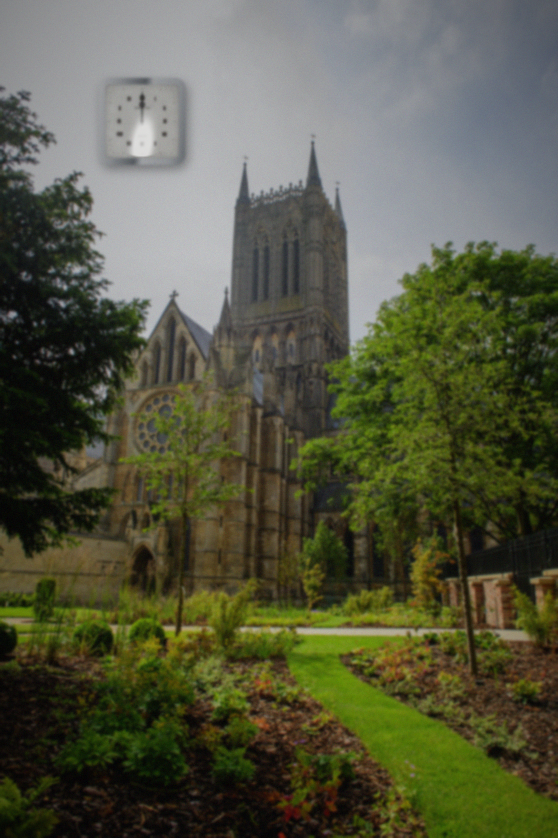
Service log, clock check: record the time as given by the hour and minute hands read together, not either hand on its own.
12:00
